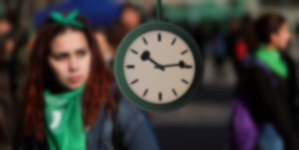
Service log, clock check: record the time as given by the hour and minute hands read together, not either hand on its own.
10:14
